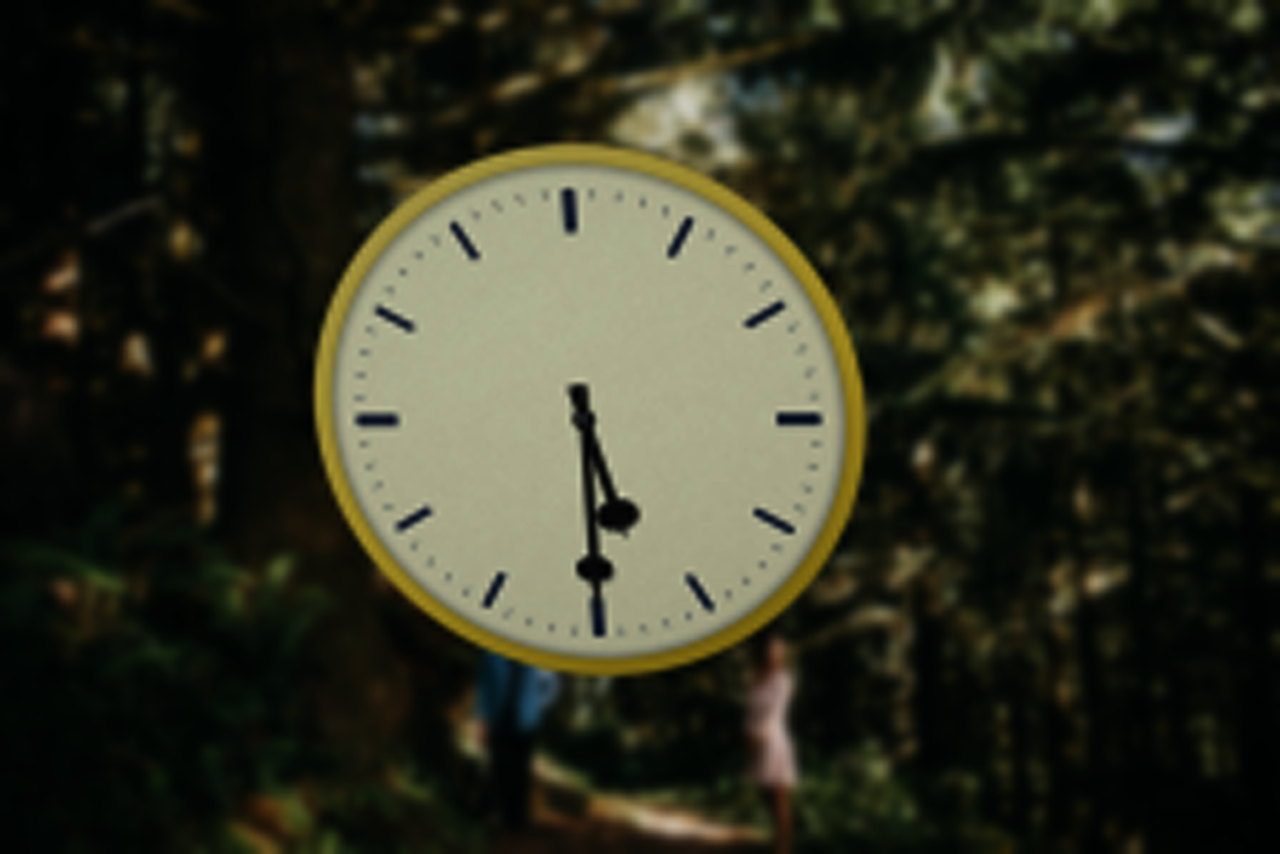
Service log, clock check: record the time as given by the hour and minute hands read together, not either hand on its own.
5:30
